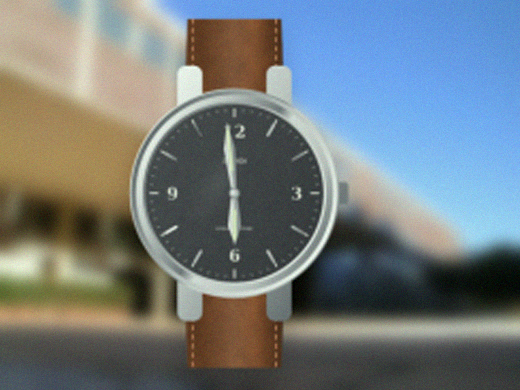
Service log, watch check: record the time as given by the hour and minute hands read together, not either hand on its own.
5:59
